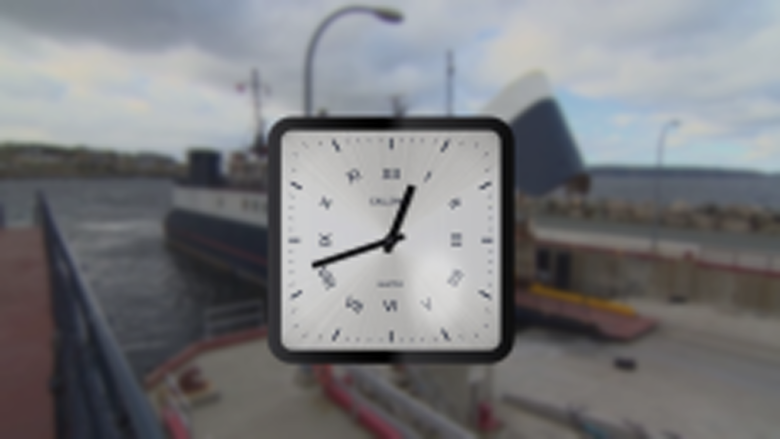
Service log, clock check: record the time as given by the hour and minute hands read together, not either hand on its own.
12:42
